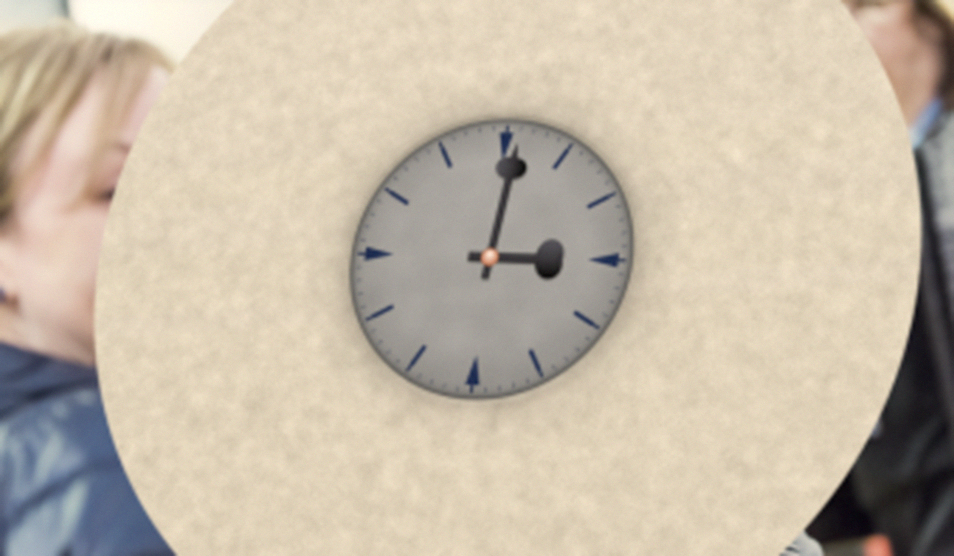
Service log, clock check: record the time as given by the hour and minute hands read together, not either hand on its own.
3:01
